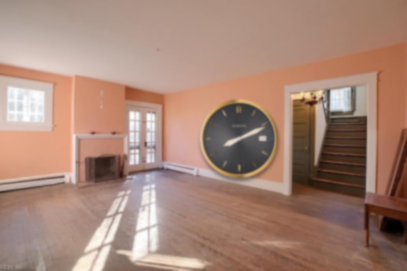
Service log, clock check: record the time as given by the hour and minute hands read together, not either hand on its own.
8:11
